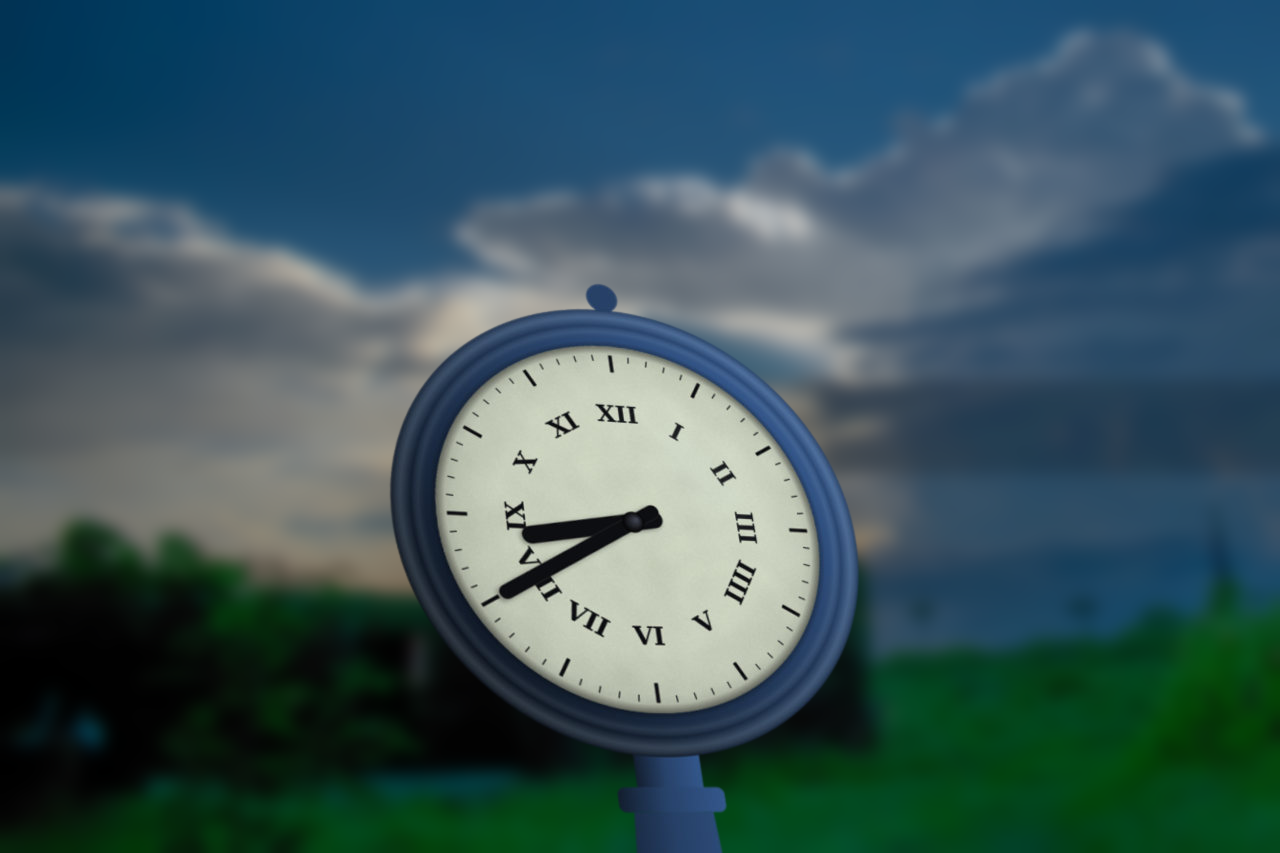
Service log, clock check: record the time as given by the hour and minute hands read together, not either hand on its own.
8:40
